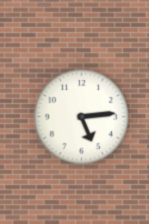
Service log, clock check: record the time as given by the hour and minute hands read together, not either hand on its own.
5:14
